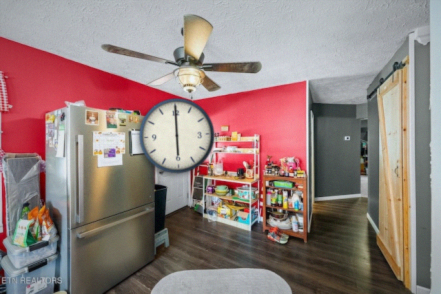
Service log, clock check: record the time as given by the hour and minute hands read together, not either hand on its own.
6:00
